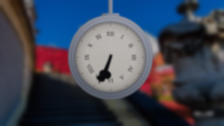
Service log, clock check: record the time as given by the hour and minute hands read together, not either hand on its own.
6:34
